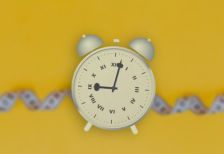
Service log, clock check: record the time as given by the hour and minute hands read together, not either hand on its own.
9:02
